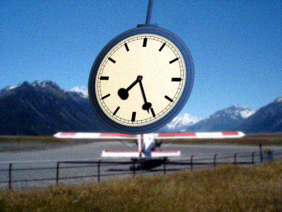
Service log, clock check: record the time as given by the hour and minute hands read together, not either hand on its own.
7:26
